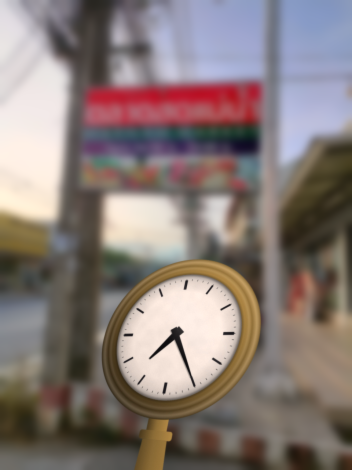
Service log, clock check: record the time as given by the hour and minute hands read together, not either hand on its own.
7:25
